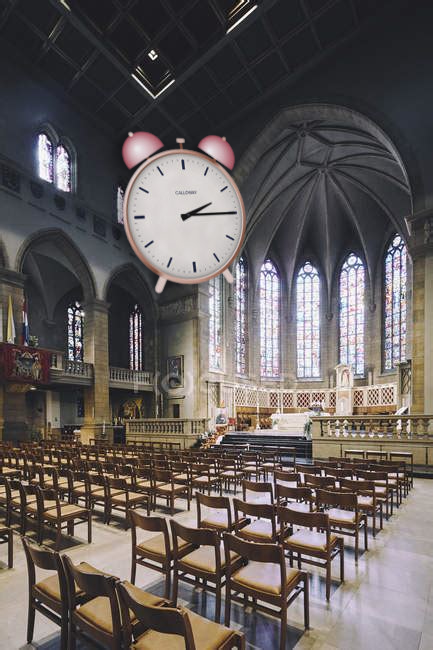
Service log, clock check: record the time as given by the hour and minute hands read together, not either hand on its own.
2:15
